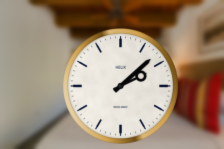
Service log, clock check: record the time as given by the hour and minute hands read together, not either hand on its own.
2:08
